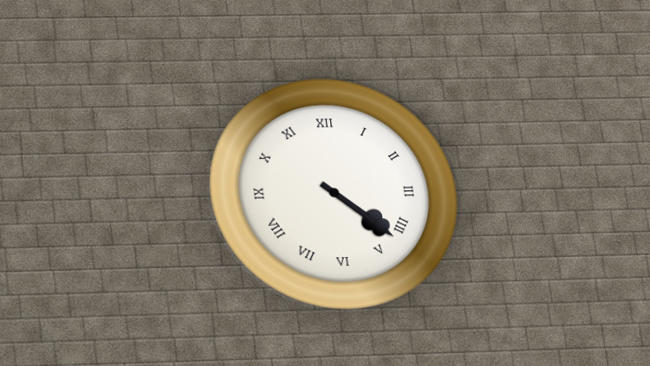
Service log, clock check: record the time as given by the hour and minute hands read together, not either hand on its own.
4:22
